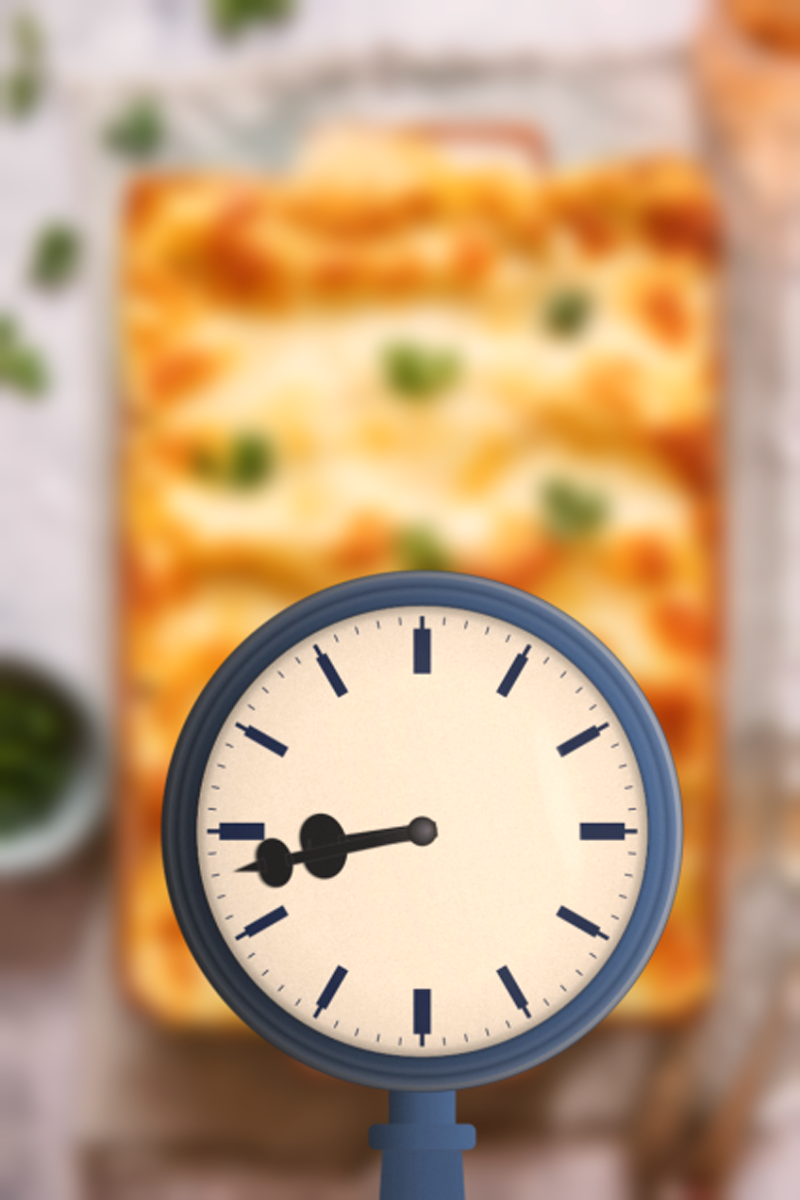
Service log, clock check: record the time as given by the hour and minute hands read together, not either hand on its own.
8:43
